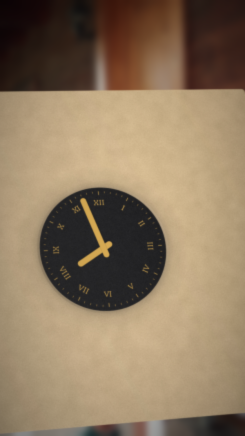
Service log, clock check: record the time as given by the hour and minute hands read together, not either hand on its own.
7:57
